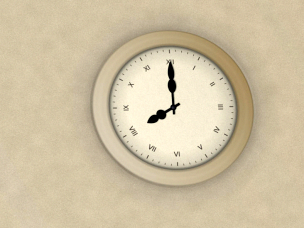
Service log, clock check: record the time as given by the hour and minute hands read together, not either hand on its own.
8:00
